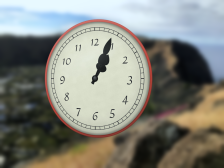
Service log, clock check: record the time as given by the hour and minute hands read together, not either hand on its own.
1:04
